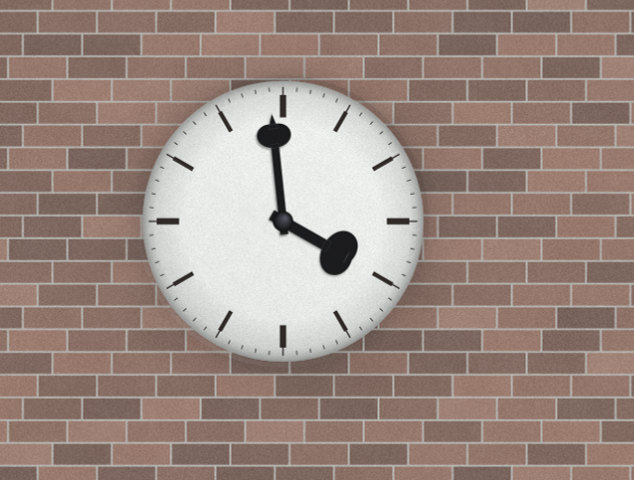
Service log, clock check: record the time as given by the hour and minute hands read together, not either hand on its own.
3:59
